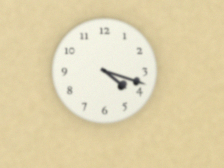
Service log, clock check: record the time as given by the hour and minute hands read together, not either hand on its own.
4:18
